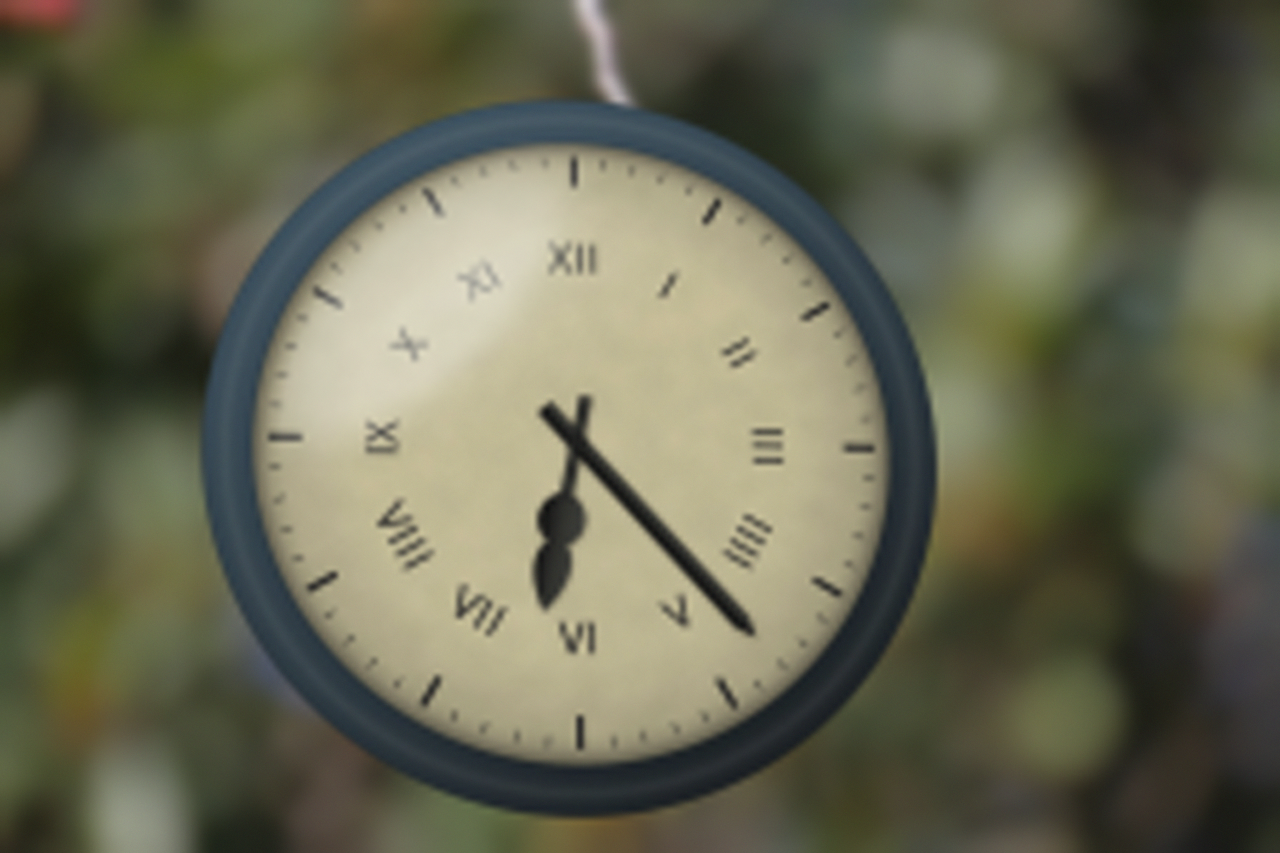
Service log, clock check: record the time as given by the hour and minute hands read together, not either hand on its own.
6:23
